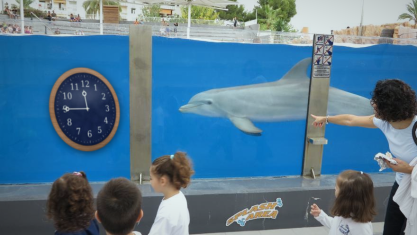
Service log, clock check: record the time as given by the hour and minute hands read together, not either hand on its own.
11:45
